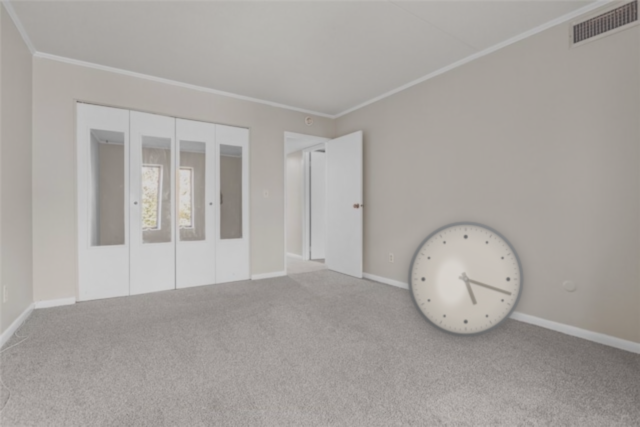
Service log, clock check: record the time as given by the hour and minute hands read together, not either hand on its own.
5:18
